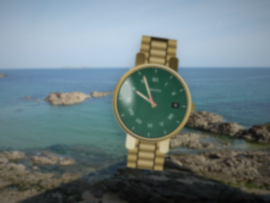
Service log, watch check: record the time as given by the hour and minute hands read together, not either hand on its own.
9:56
